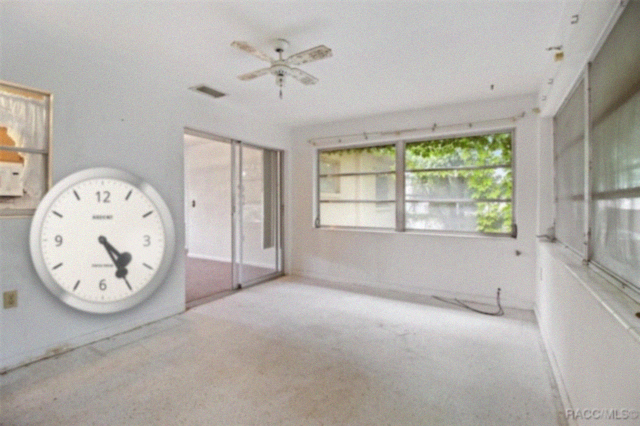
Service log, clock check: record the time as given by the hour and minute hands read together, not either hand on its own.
4:25
